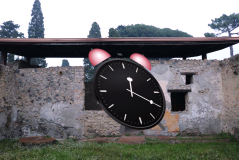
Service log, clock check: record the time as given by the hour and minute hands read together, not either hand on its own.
12:20
